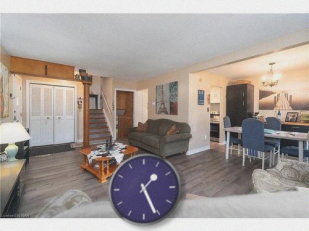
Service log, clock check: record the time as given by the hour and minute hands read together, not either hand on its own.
1:26
